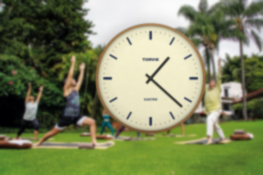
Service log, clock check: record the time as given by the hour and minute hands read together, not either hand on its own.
1:22
